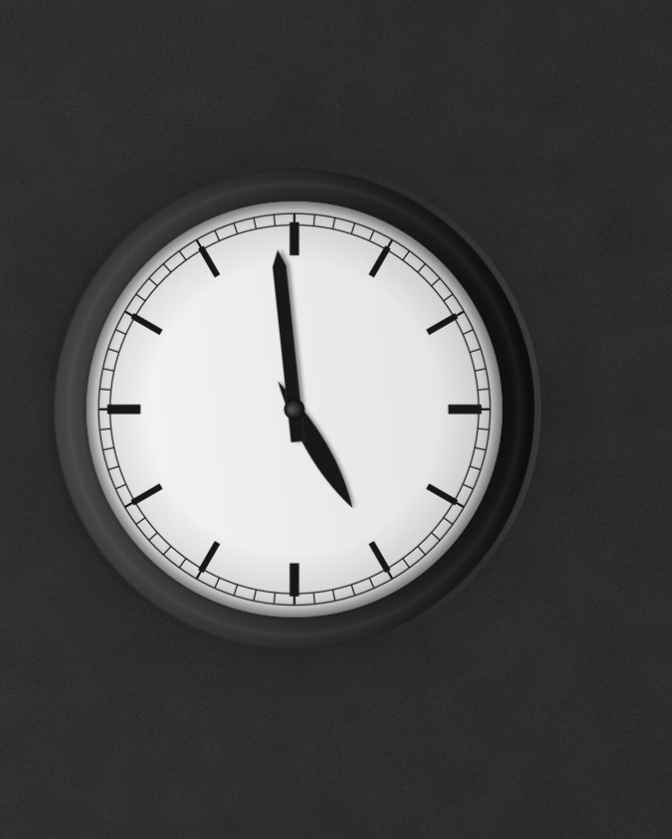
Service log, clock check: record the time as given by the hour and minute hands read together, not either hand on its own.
4:59
